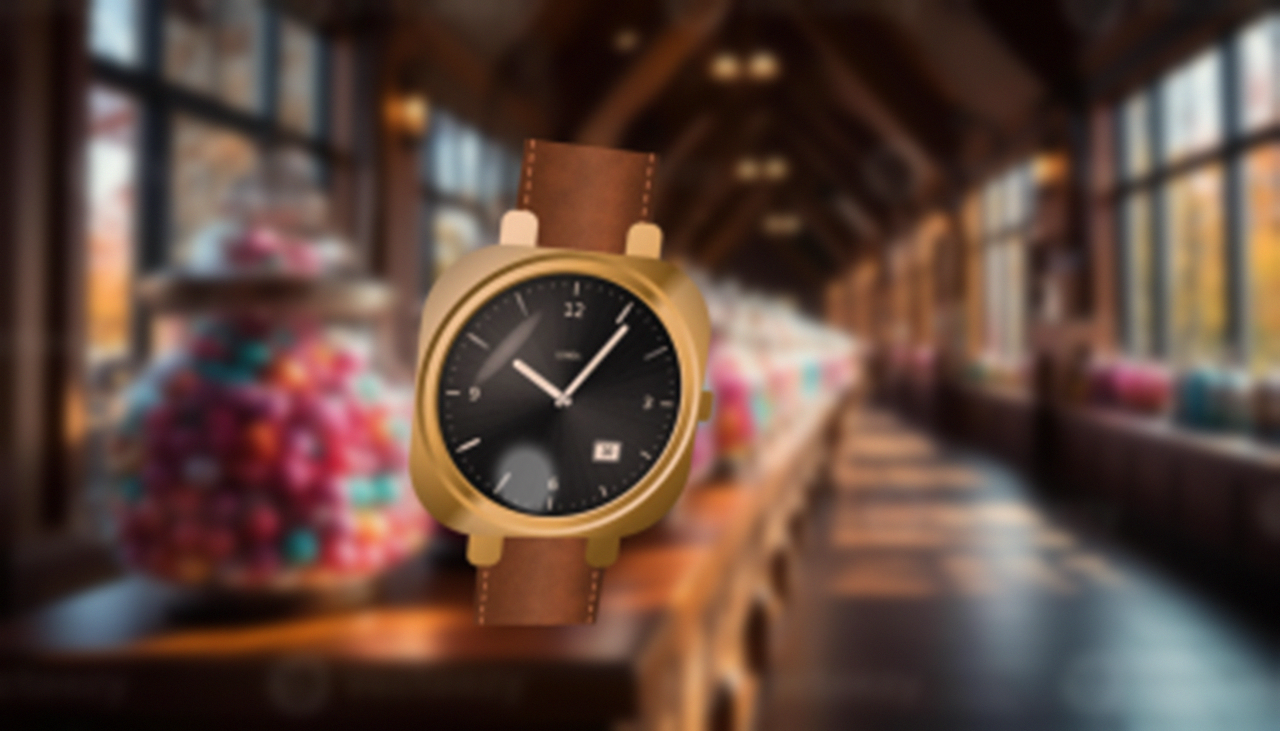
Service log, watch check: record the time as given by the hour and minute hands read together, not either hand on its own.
10:06
